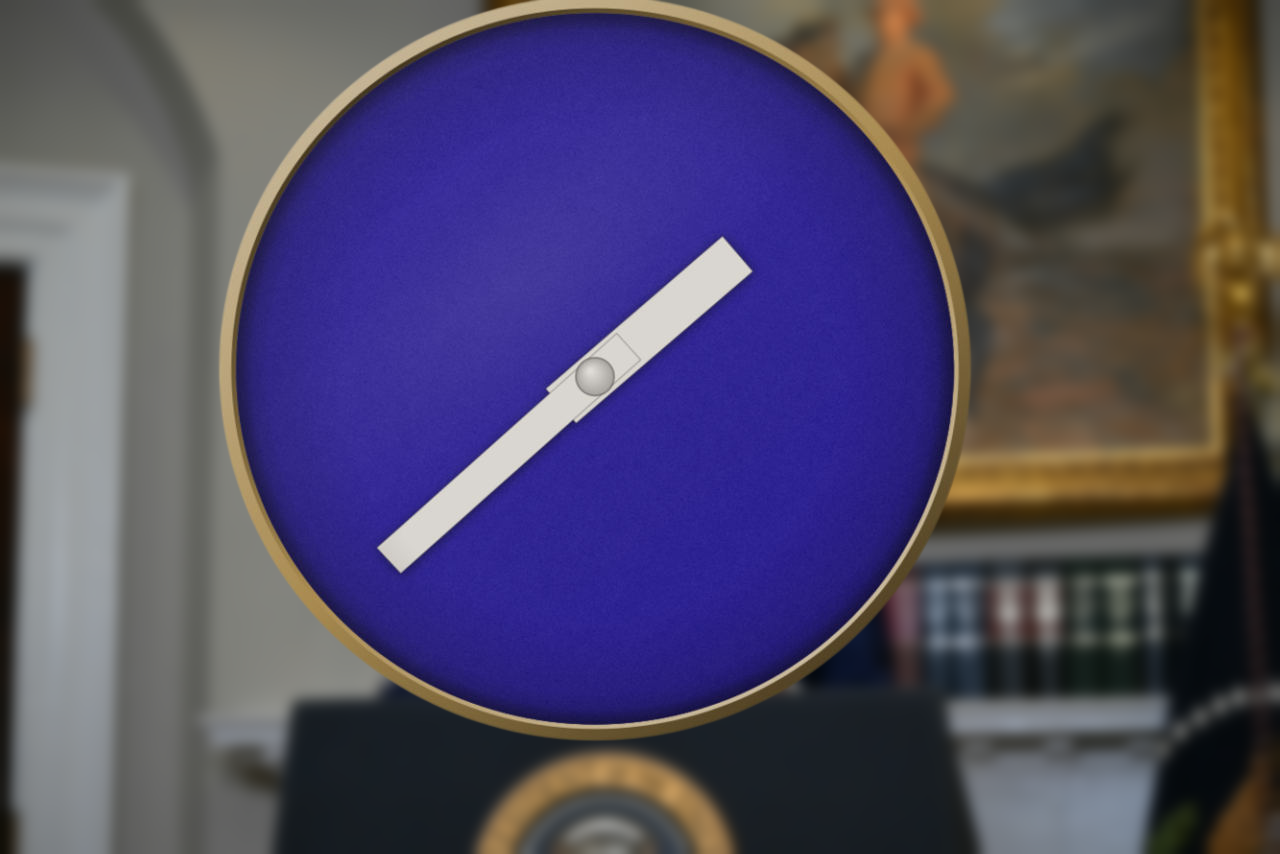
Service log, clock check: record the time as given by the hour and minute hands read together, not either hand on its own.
1:38
